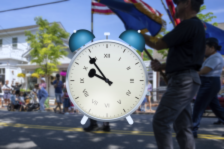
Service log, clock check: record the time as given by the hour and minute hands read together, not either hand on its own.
9:54
